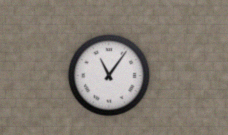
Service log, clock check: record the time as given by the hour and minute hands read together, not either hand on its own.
11:06
